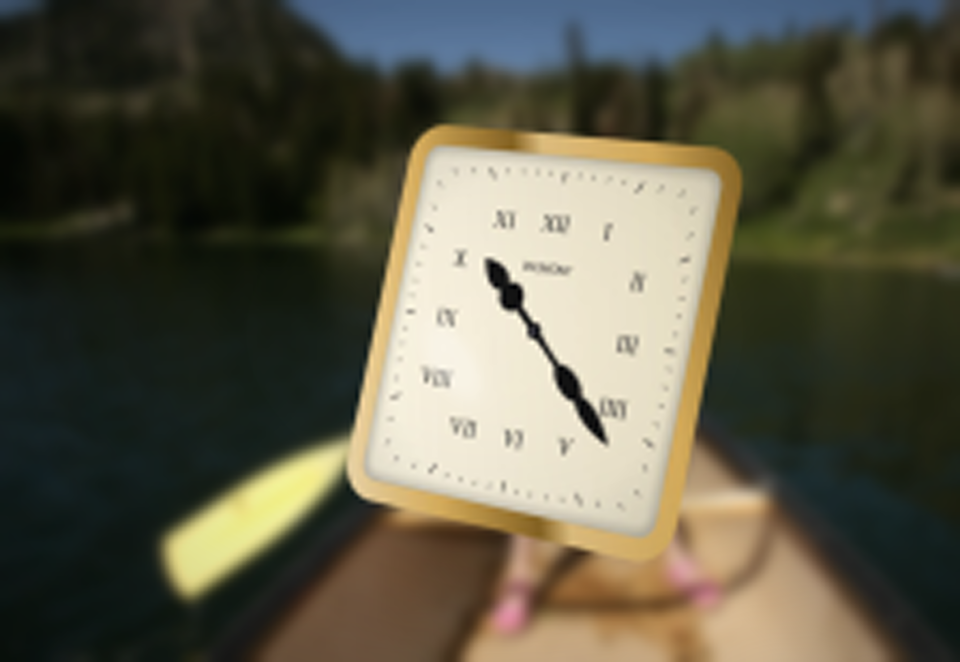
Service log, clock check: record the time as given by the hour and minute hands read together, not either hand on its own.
10:22
